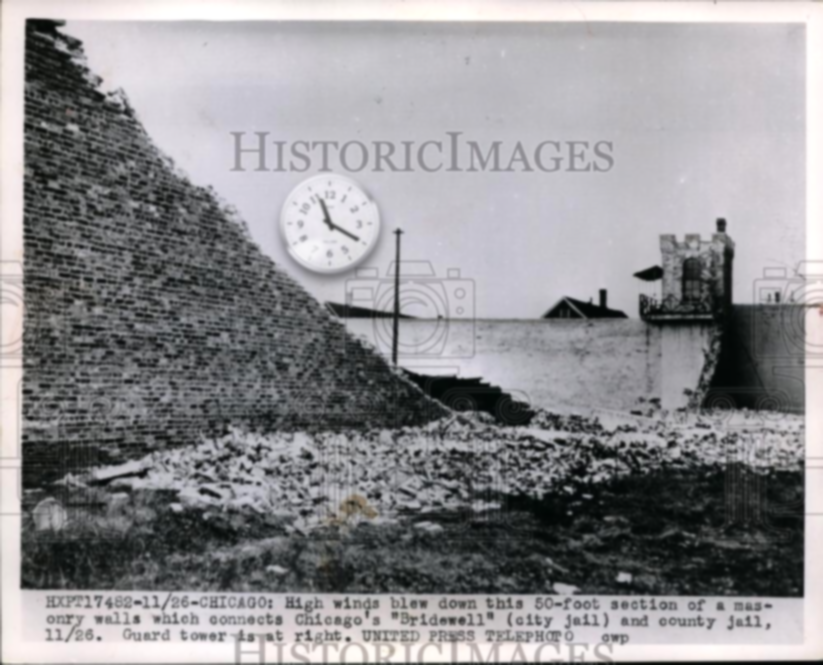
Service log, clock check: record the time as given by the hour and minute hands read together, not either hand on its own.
11:20
